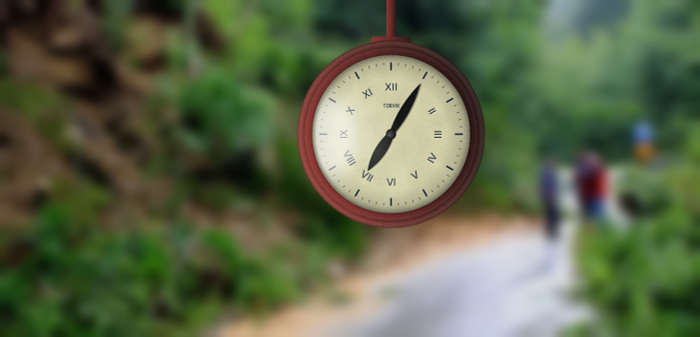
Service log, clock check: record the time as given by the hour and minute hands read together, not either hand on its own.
7:05
